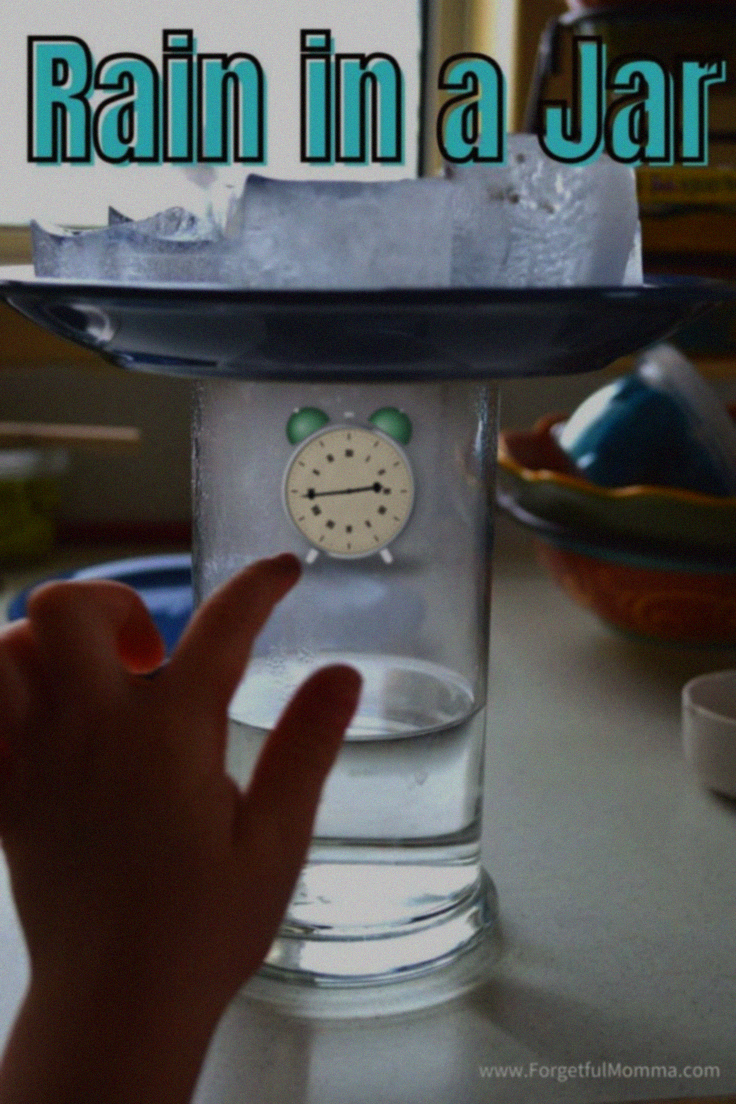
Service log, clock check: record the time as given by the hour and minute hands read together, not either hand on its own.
2:44
